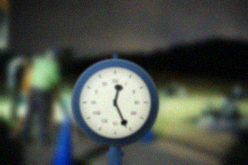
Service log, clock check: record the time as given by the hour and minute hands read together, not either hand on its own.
12:26
